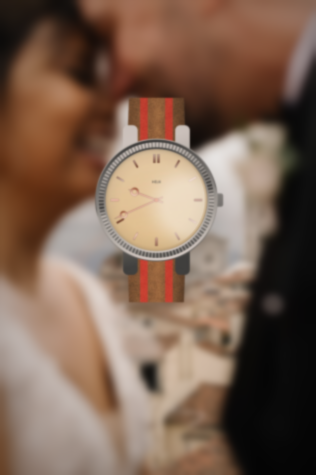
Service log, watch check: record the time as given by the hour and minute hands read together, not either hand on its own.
9:41
